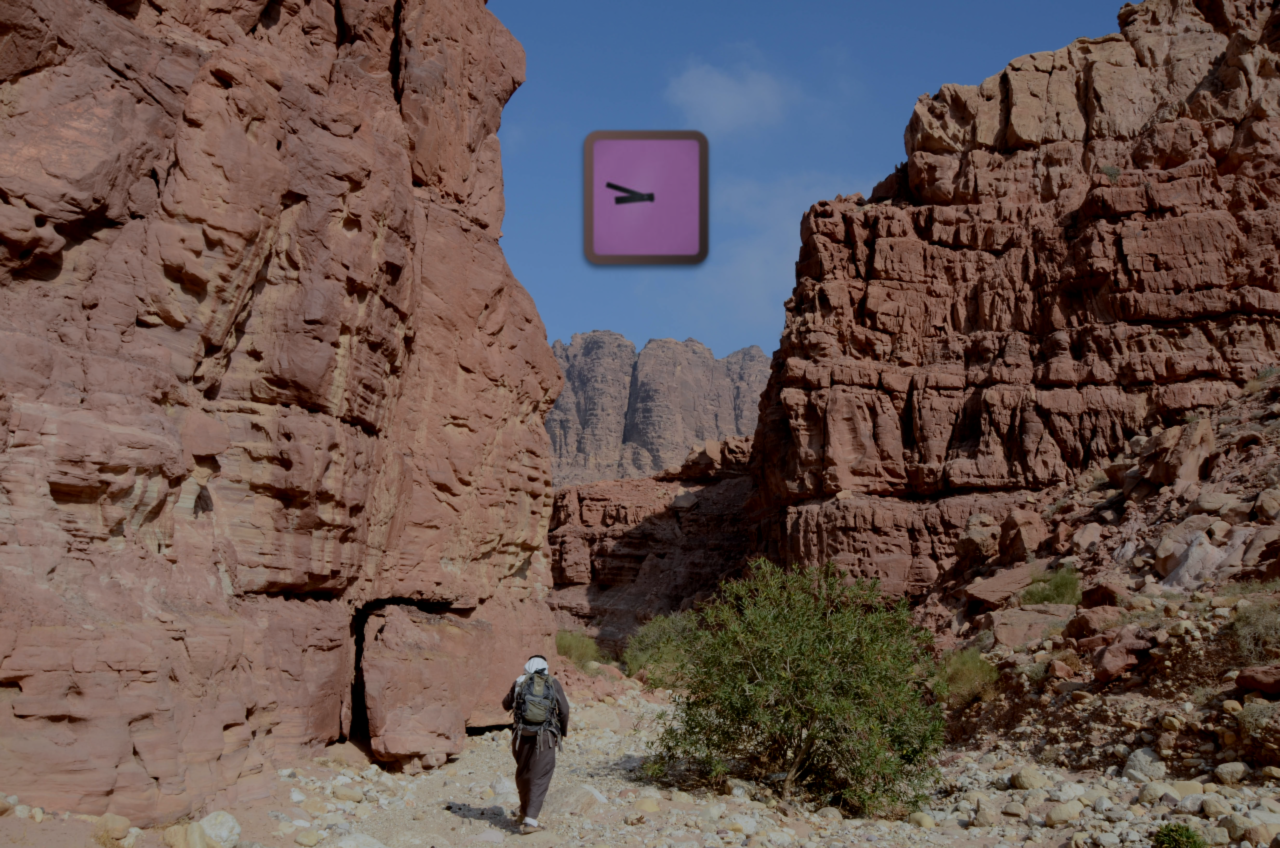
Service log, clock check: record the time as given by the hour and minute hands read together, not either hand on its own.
8:48
